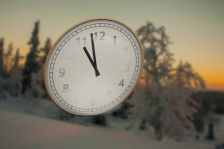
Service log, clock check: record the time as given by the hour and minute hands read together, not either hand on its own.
10:58
